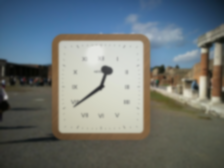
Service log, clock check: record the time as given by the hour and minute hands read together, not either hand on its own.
12:39
